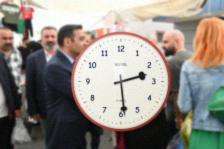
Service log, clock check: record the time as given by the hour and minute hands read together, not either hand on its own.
2:29
